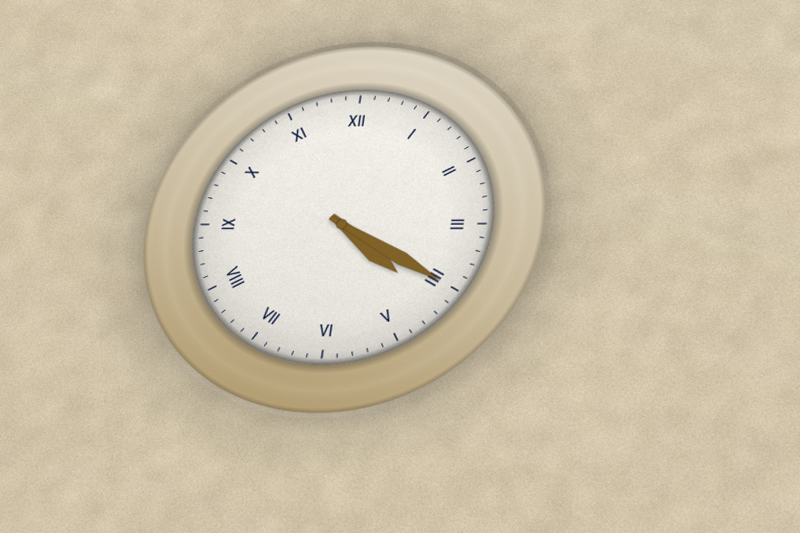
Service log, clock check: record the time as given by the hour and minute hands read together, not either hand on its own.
4:20
